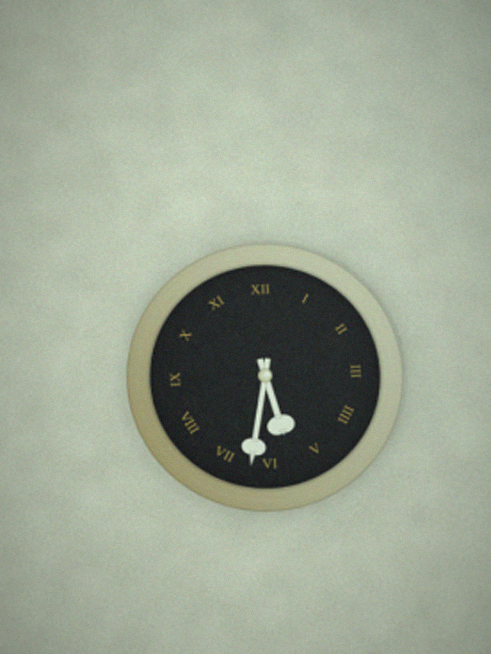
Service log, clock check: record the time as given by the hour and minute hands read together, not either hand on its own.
5:32
